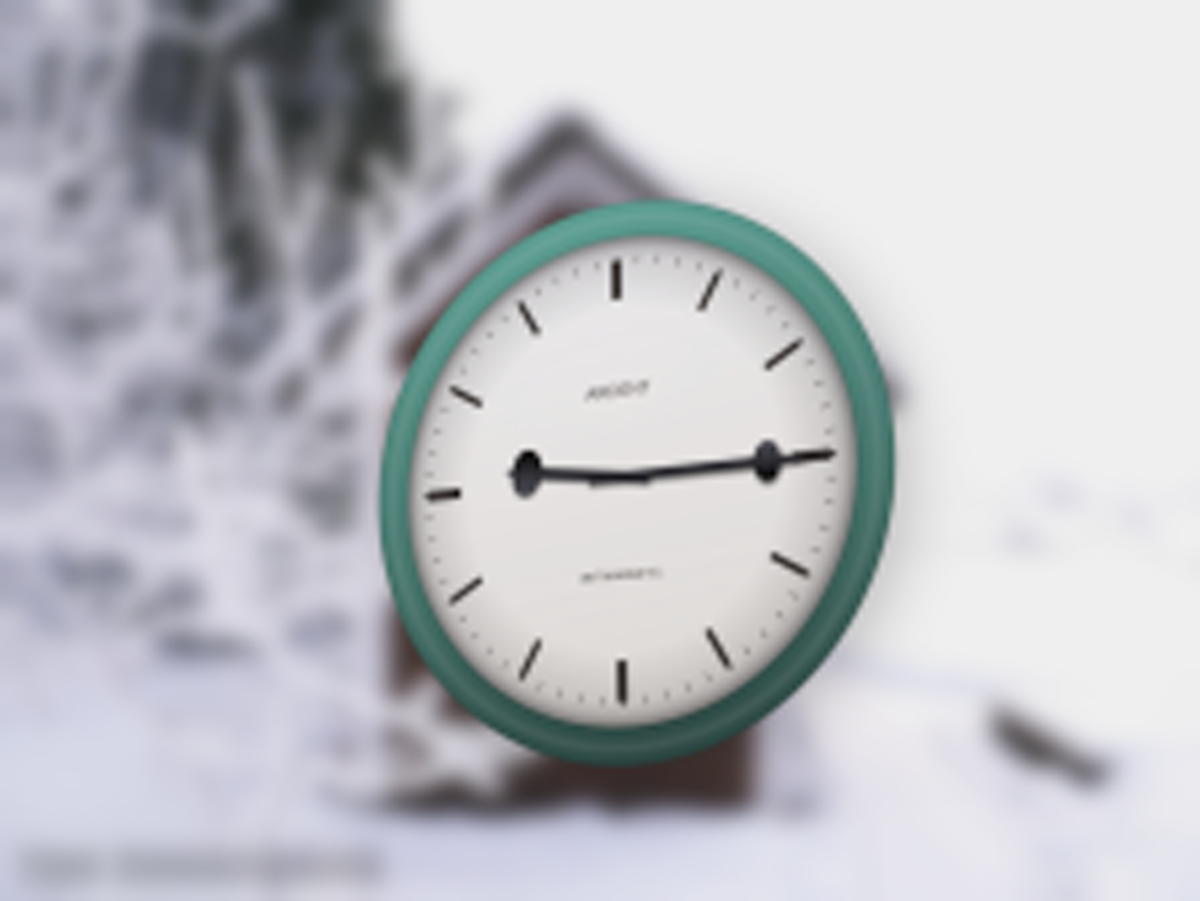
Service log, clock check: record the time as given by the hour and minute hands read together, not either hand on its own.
9:15
